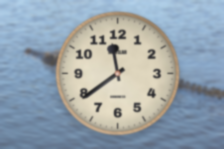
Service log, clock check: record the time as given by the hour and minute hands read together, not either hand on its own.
11:39
